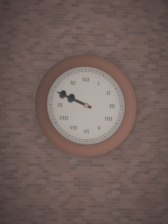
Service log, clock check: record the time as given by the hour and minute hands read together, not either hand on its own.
9:49
